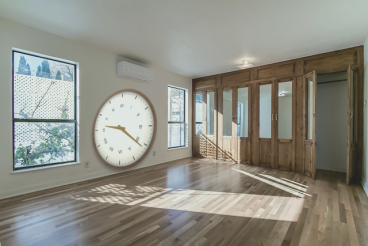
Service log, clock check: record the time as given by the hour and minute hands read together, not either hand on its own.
9:21
